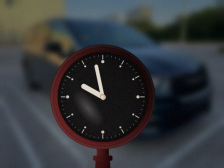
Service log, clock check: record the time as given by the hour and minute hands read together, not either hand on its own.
9:58
